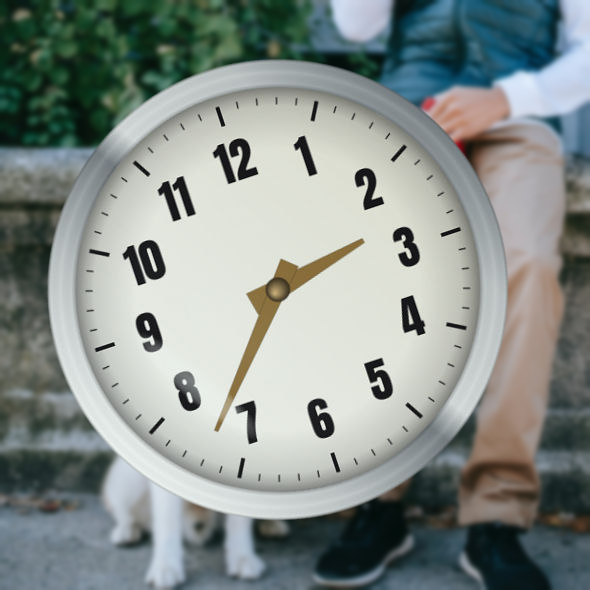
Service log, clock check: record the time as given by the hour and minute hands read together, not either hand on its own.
2:37
